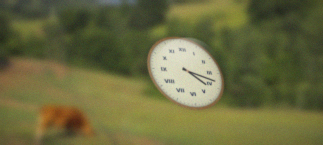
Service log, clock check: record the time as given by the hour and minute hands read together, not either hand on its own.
4:18
